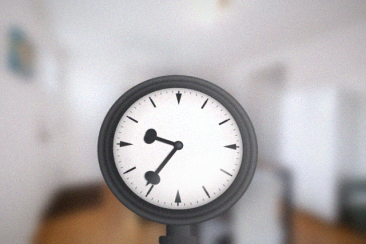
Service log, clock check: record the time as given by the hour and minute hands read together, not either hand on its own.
9:36
